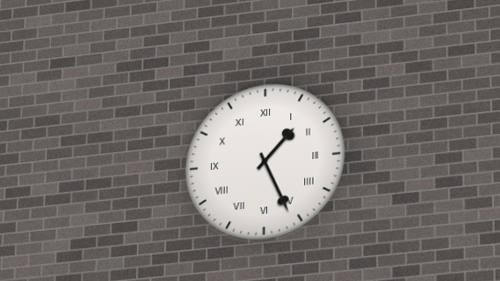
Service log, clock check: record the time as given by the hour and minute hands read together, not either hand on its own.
1:26
